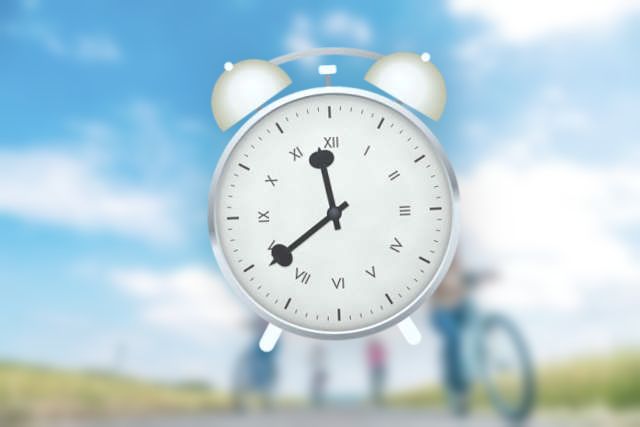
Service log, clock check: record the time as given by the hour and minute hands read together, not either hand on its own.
11:39
